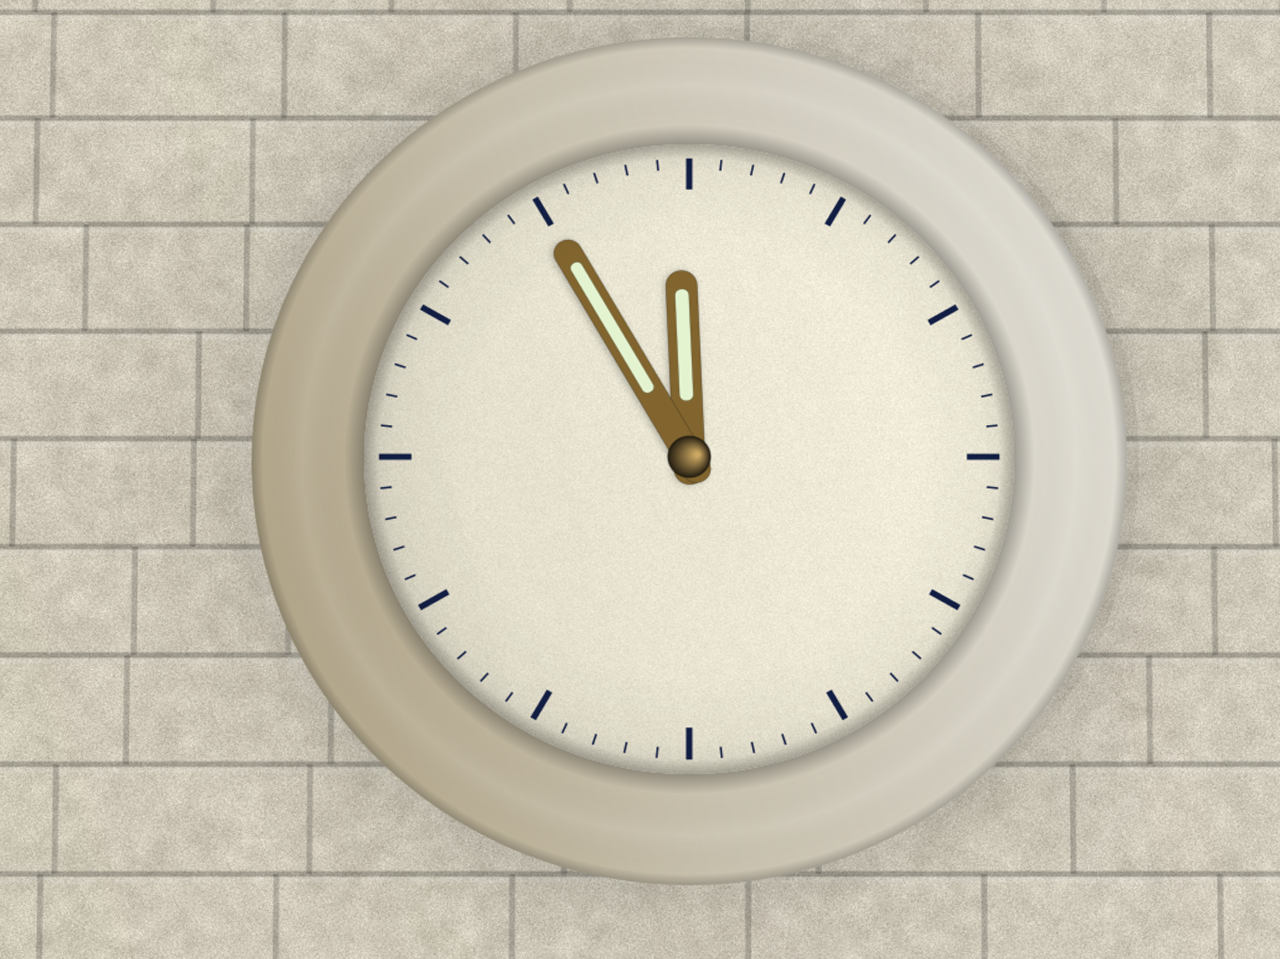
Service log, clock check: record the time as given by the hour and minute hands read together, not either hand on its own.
11:55
